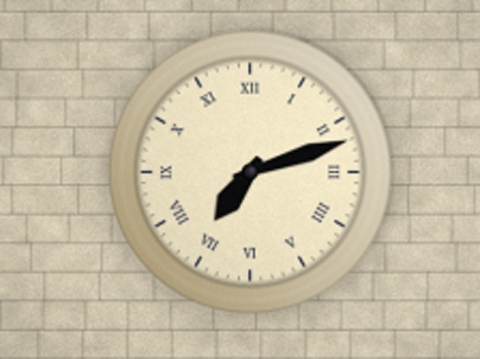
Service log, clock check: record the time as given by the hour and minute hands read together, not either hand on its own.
7:12
